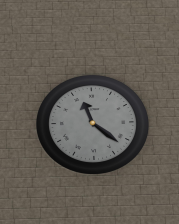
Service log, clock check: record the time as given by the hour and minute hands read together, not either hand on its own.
11:22
